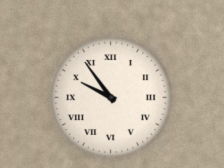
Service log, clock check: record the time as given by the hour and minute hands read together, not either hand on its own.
9:54
